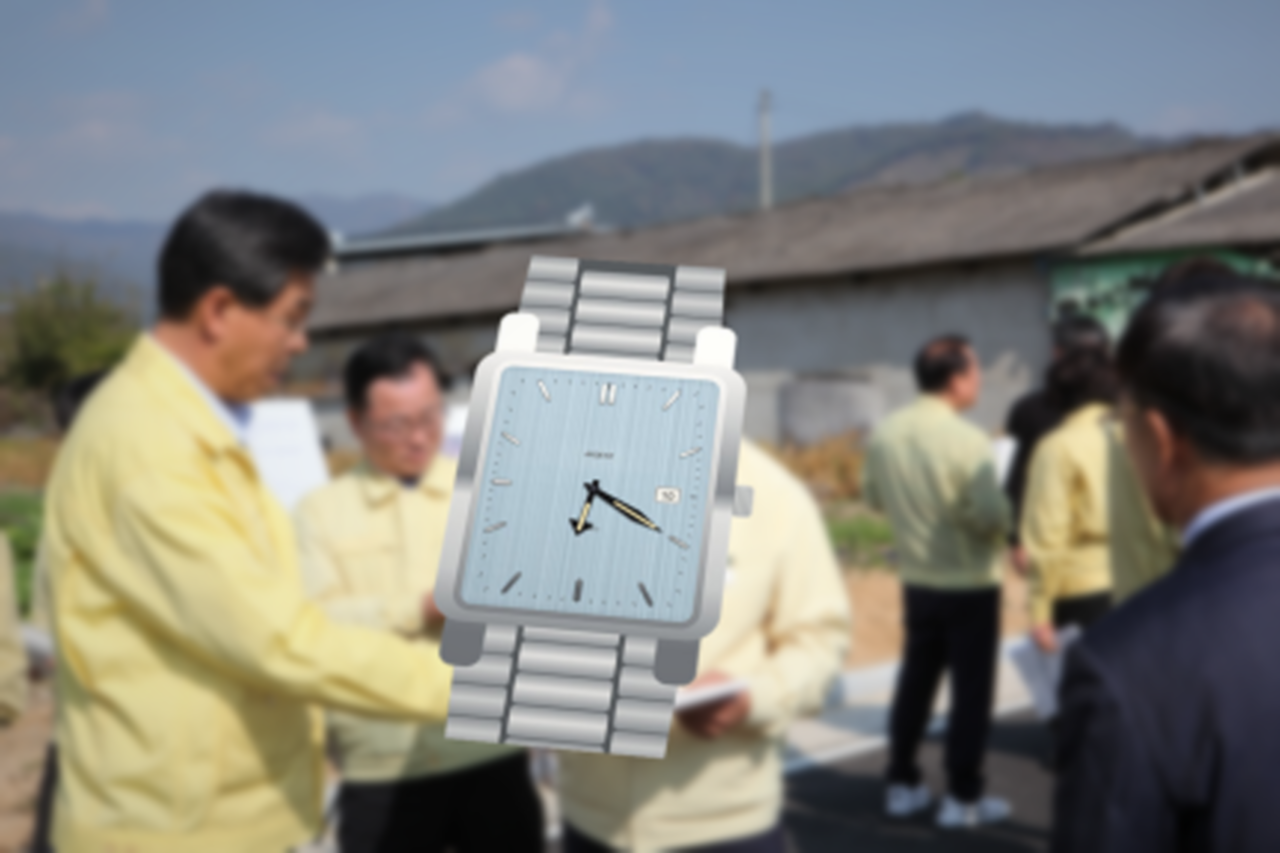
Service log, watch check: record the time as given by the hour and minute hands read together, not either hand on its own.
6:20
